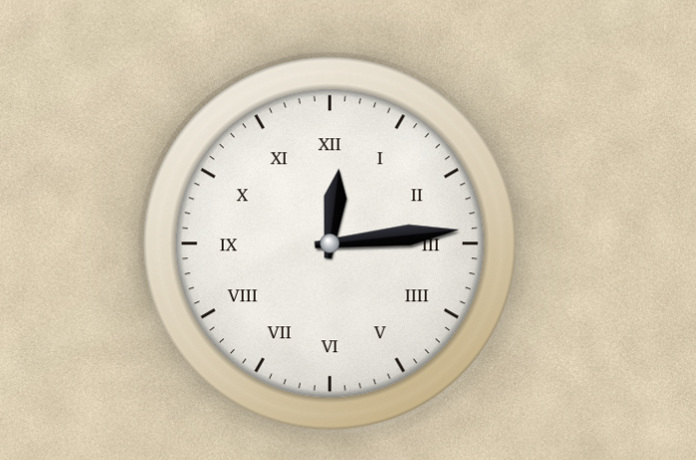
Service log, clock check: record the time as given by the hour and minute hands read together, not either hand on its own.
12:14
